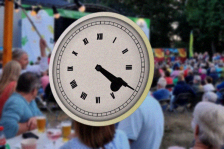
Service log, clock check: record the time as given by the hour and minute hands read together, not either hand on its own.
4:20
